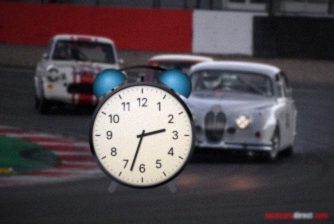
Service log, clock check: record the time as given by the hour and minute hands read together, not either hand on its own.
2:33
